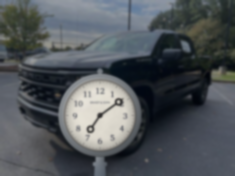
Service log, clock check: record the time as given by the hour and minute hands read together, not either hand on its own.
7:09
